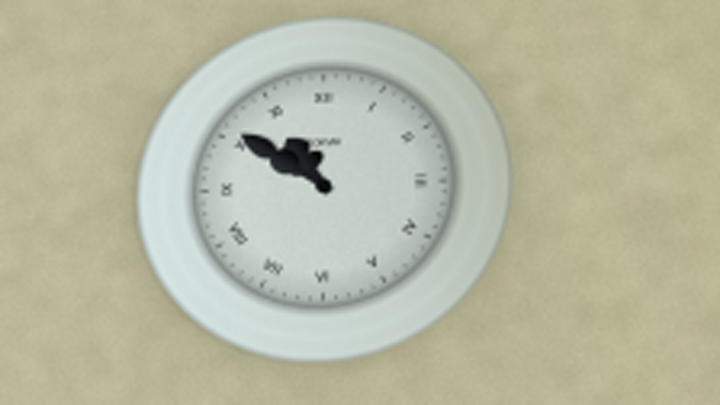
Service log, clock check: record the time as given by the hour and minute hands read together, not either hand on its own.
10:51
